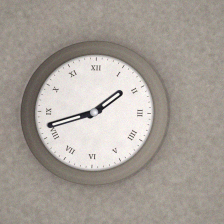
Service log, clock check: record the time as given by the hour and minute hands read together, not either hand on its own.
1:42
